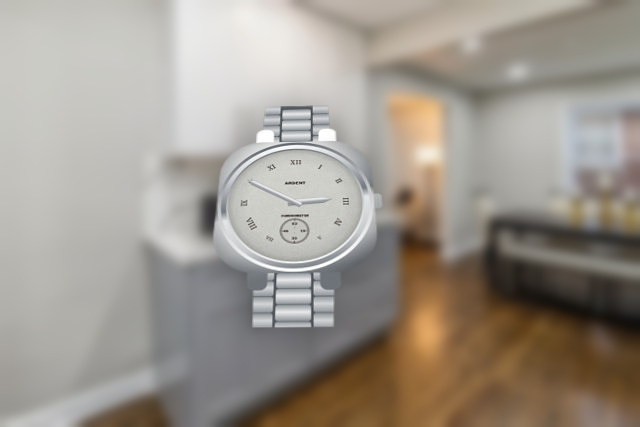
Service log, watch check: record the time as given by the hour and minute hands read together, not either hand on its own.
2:50
